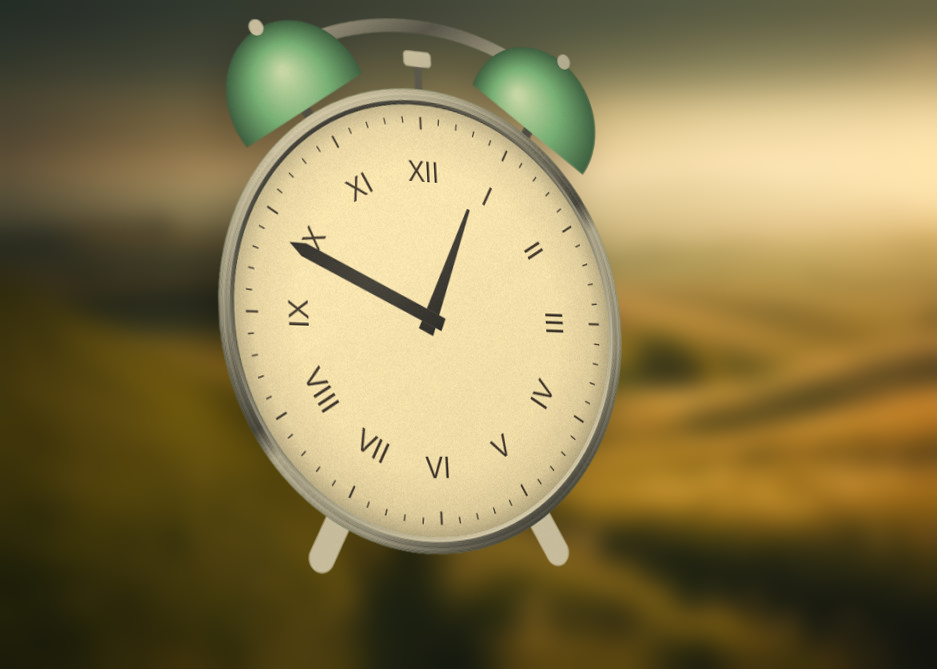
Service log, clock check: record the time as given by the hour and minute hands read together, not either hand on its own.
12:49
